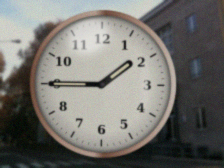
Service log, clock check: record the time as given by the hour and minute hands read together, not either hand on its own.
1:45
